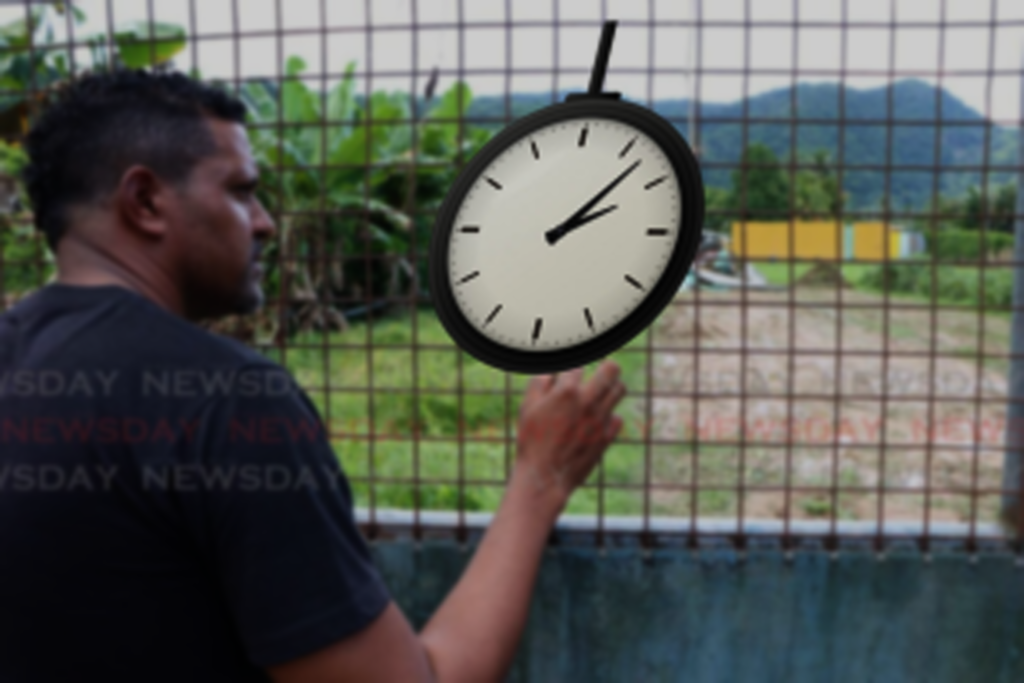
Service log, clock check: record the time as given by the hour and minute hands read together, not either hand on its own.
2:07
